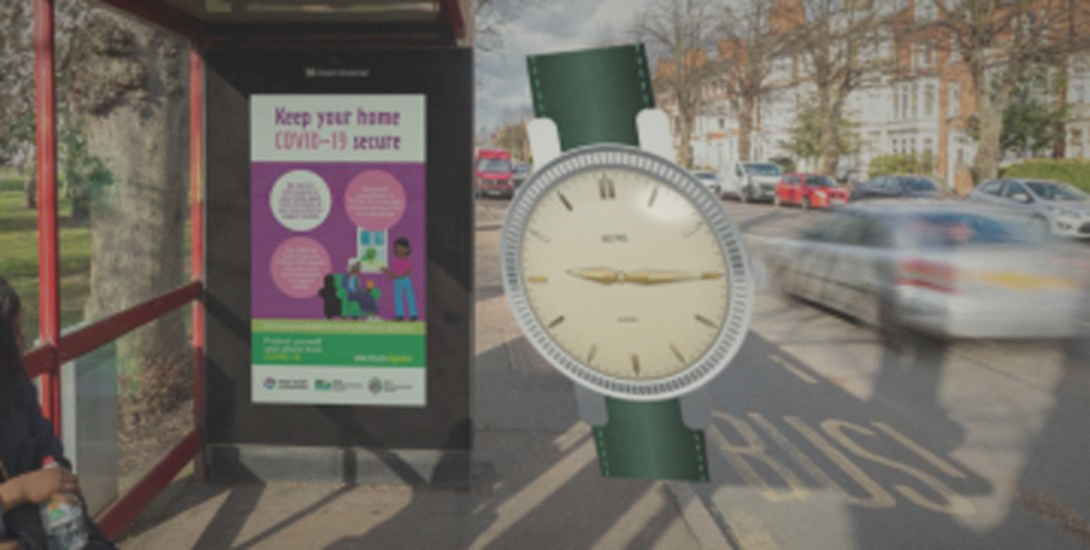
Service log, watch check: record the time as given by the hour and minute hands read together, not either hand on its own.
9:15
